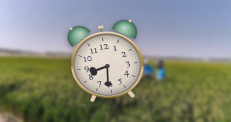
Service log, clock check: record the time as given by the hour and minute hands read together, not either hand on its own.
8:31
